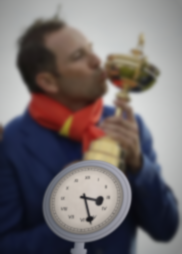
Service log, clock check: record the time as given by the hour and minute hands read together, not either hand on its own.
3:27
